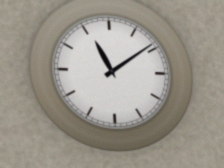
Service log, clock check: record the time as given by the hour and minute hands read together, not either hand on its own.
11:09
